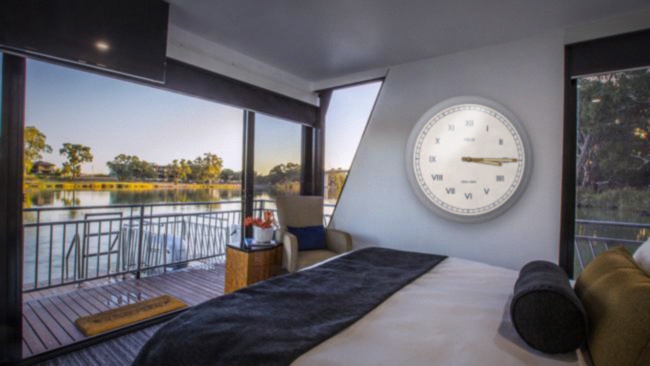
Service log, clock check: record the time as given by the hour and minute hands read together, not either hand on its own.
3:15
